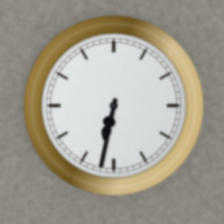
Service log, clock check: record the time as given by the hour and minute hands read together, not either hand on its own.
6:32
